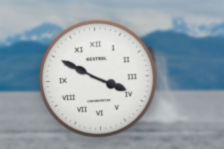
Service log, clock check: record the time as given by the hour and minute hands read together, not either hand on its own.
3:50
